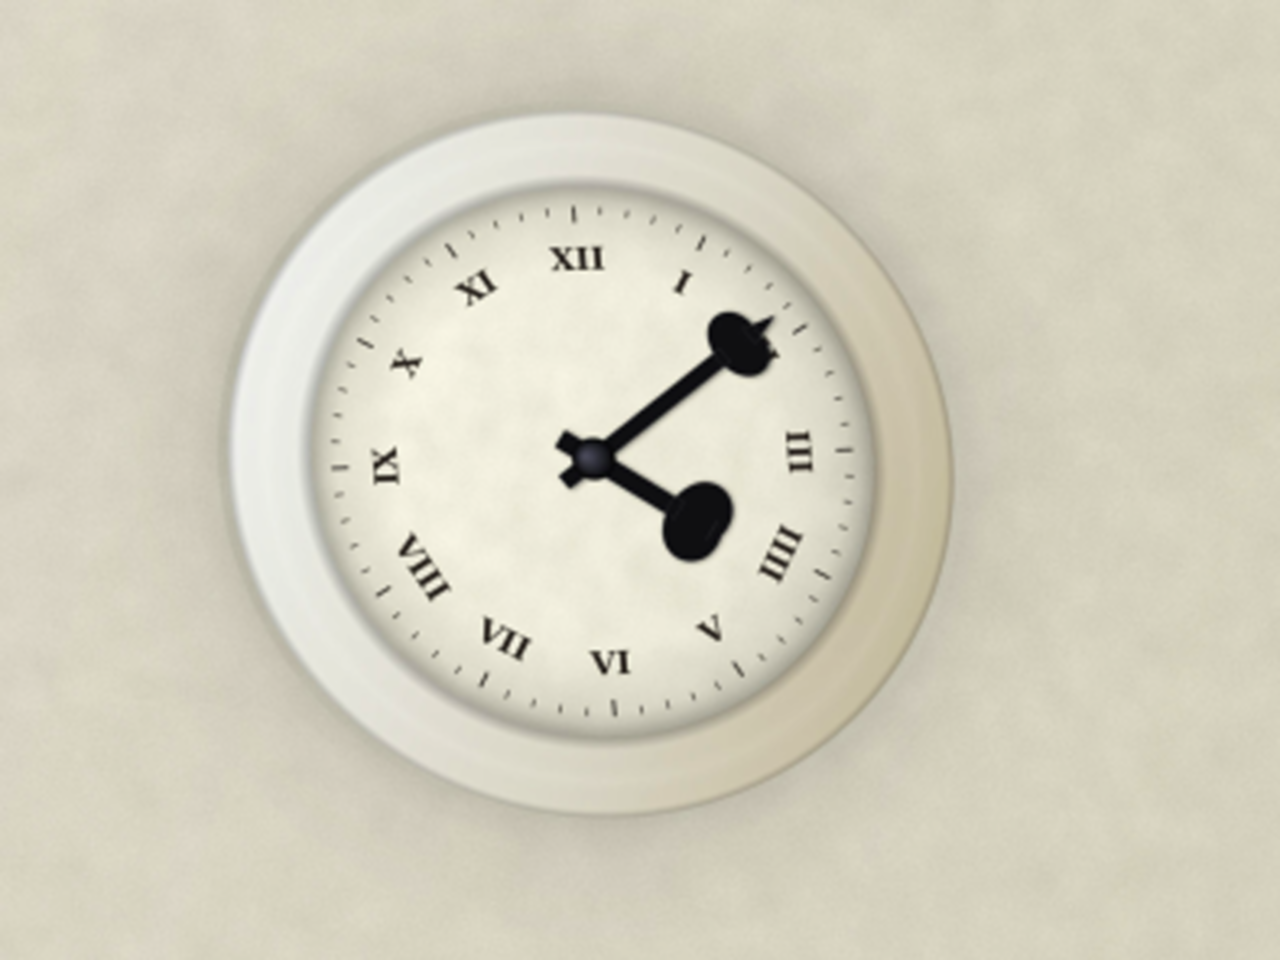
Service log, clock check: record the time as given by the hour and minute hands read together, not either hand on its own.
4:09
